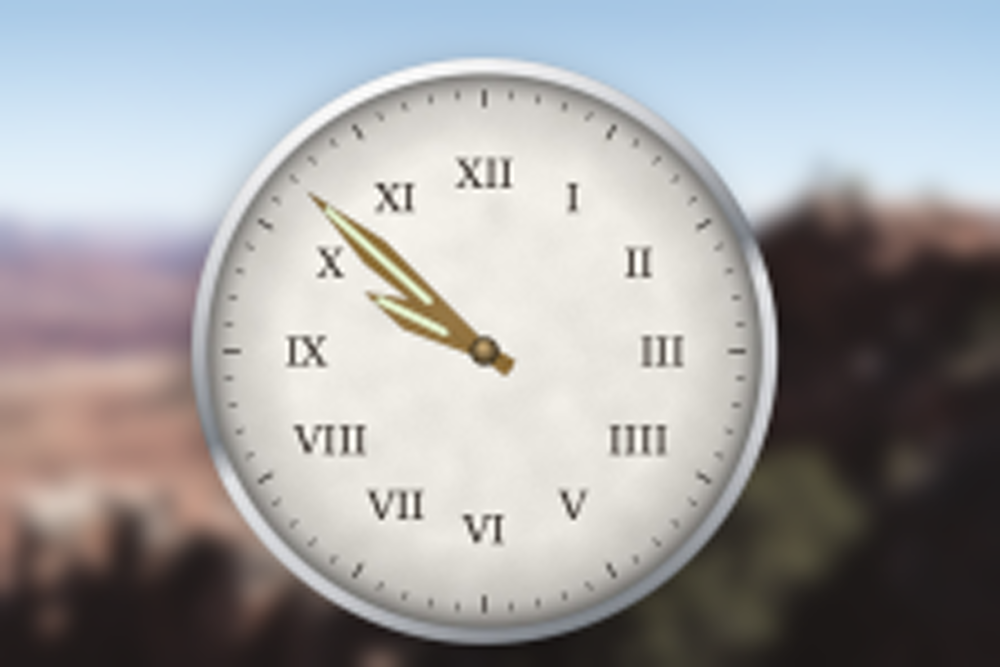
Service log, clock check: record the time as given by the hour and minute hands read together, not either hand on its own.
9:52
